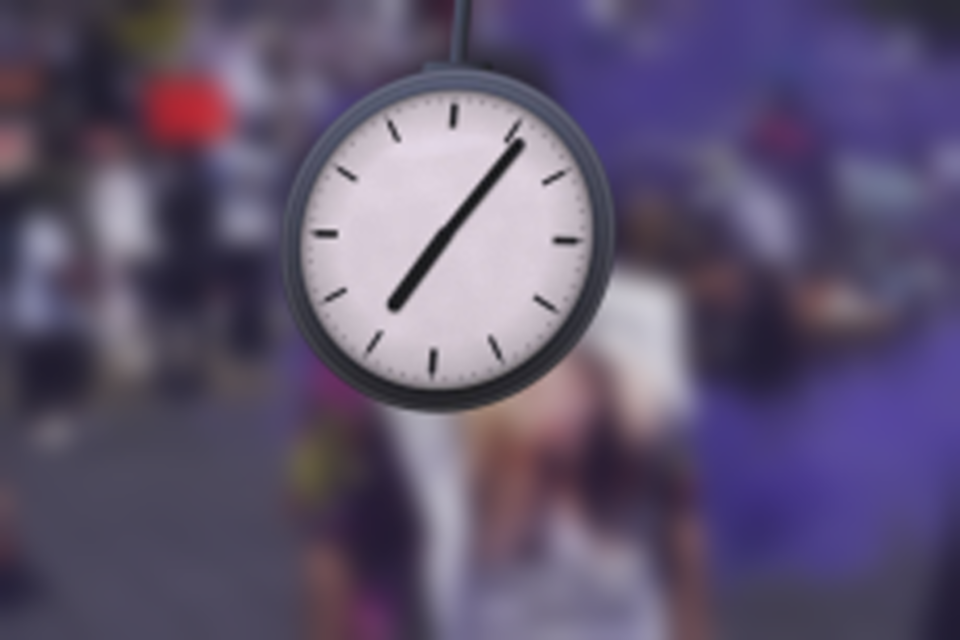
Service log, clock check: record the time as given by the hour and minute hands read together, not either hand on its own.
7:06
